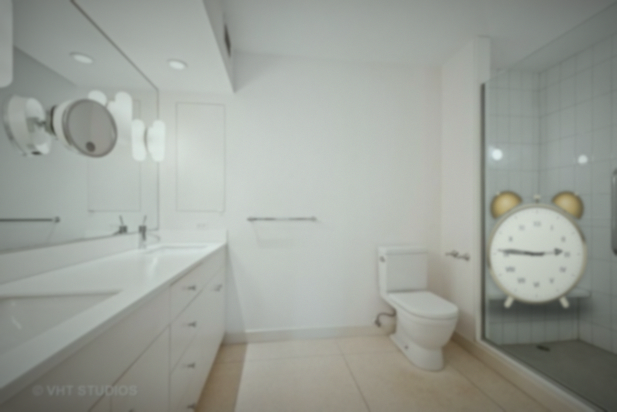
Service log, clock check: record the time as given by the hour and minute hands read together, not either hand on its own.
2:46
